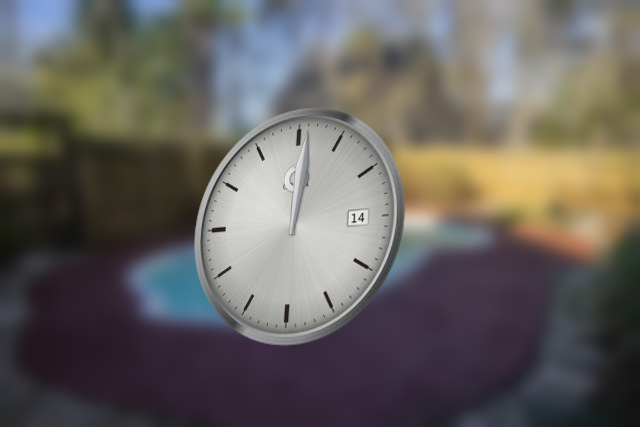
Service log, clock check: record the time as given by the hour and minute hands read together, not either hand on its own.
12:01
